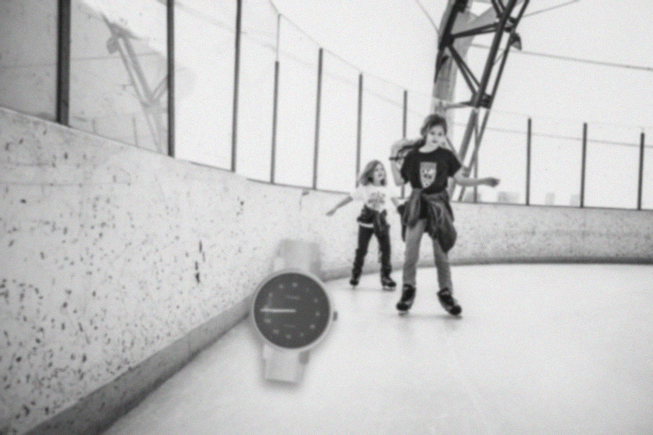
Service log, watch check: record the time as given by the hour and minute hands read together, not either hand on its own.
8:44
